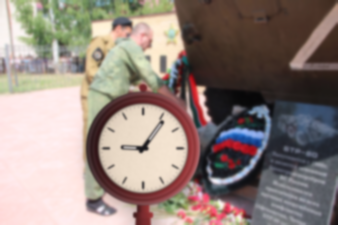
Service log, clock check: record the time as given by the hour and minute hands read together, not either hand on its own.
9:06
